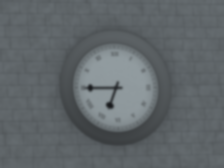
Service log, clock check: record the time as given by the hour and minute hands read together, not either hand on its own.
6:45
